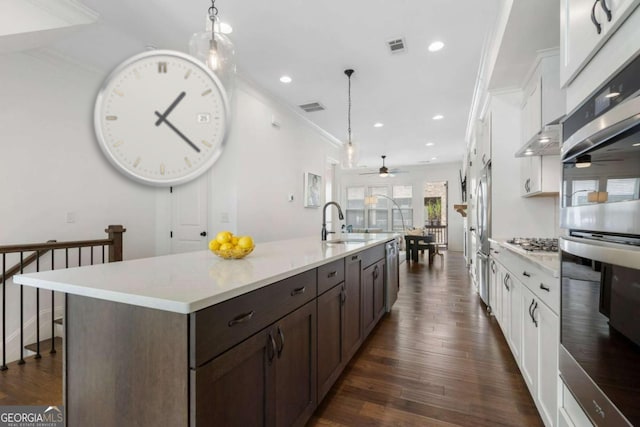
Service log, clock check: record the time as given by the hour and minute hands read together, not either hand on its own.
1:22
